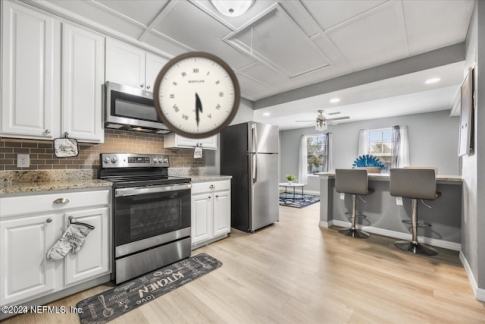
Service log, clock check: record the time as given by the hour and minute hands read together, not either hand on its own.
5:30
